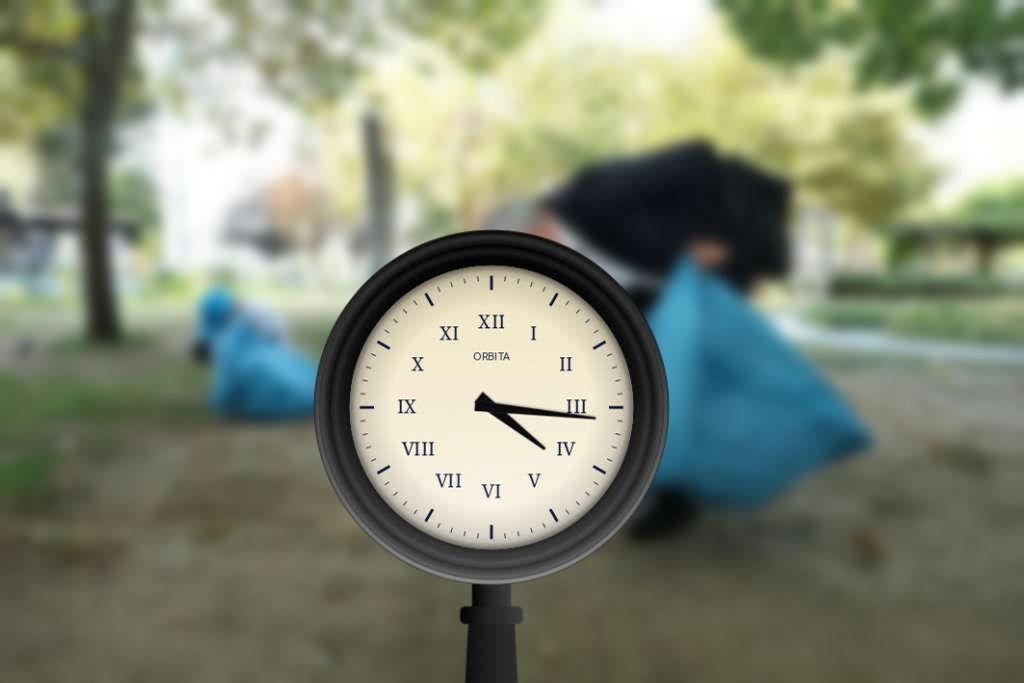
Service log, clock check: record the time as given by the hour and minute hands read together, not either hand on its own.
4:16
